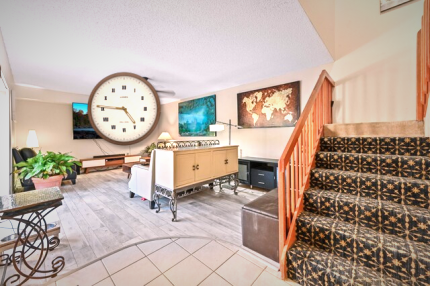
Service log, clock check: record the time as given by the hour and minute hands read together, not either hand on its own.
4:46
